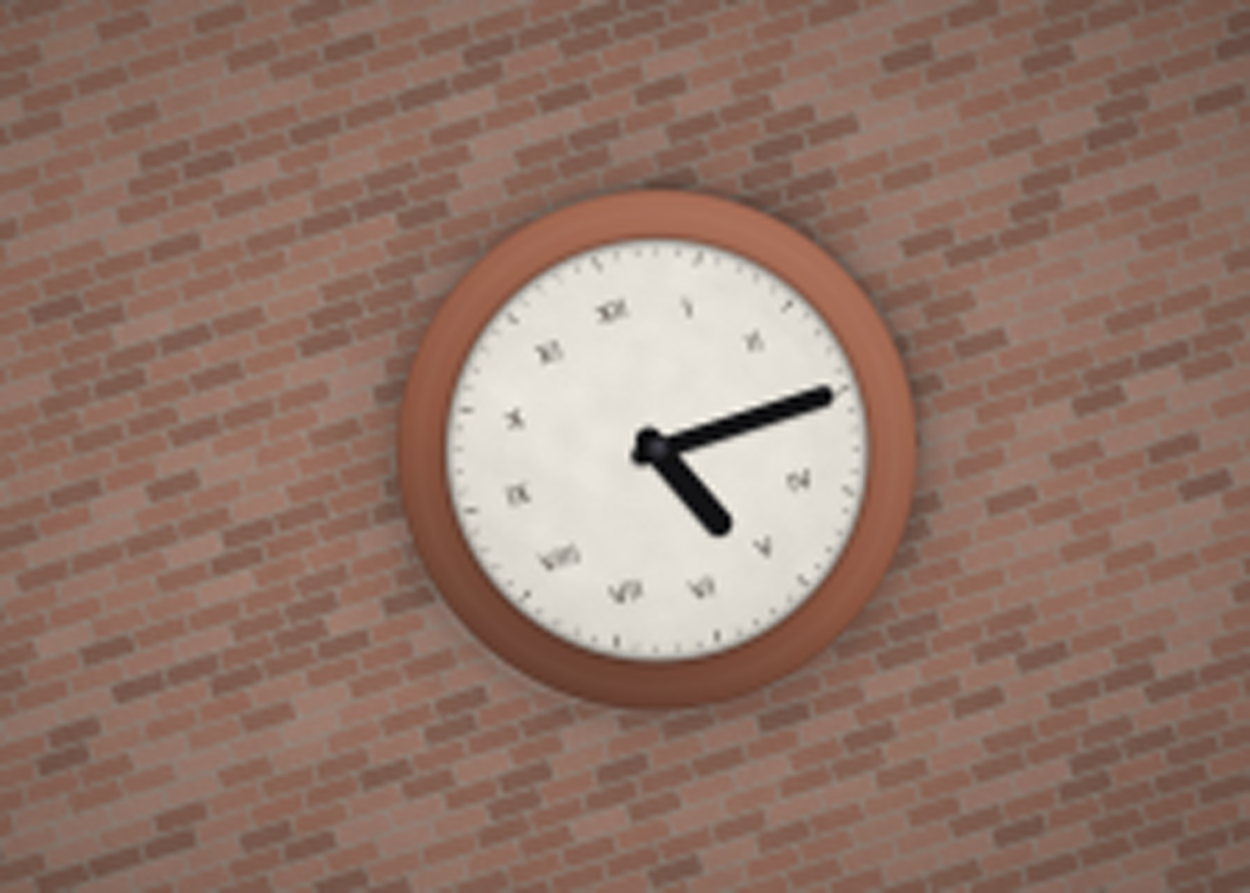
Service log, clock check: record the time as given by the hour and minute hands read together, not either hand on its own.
5:15
